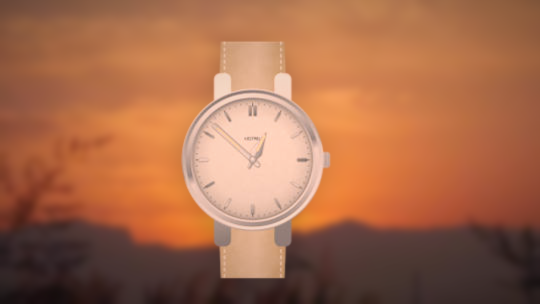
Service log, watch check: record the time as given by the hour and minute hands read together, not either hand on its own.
12:52
